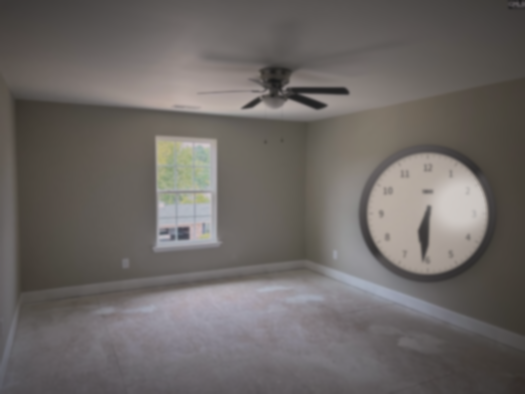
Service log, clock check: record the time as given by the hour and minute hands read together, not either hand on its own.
6:31
